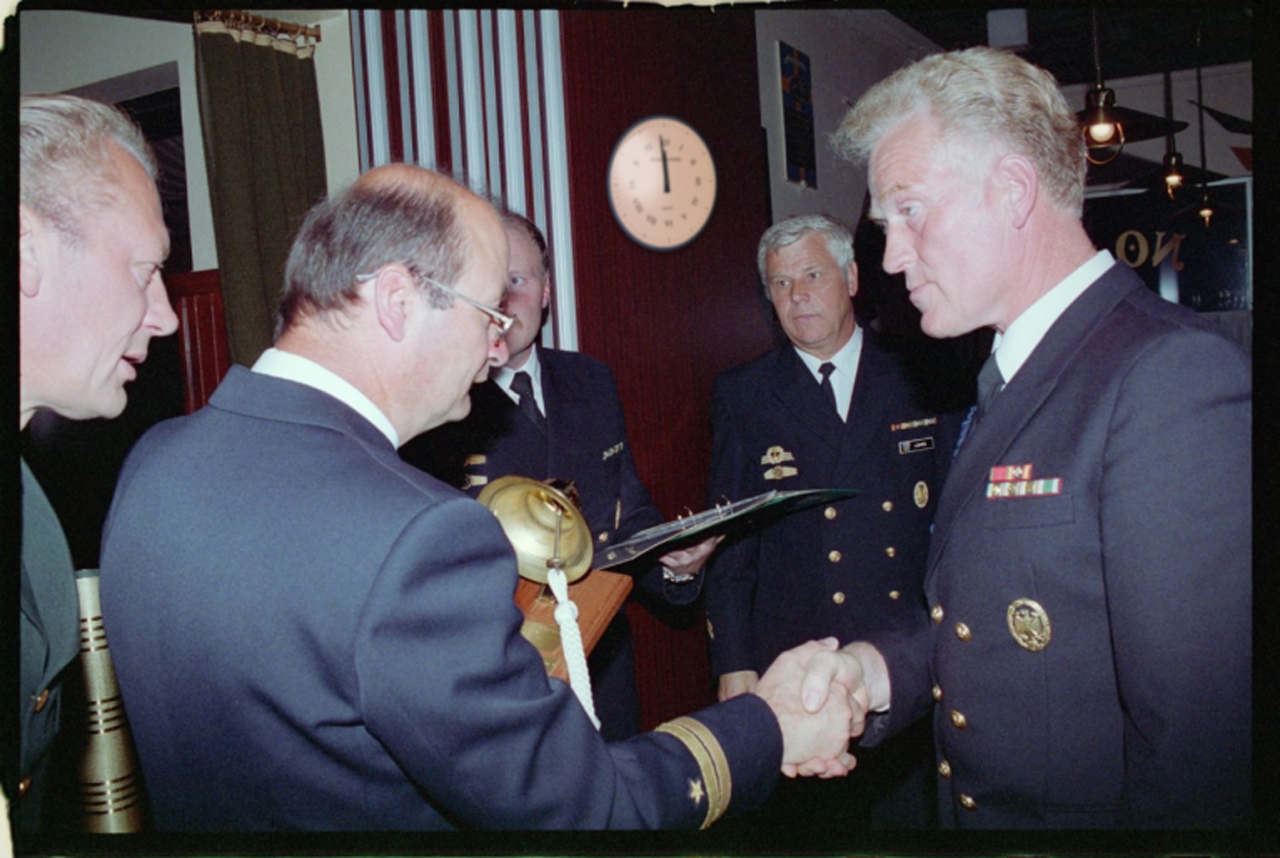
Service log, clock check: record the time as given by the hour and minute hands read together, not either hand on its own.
11:59
